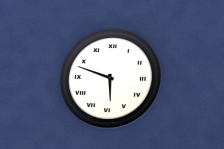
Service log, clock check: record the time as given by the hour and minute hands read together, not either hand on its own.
5:48
